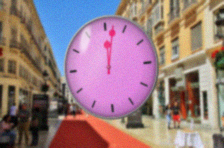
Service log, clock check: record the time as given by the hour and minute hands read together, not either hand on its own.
12:02
